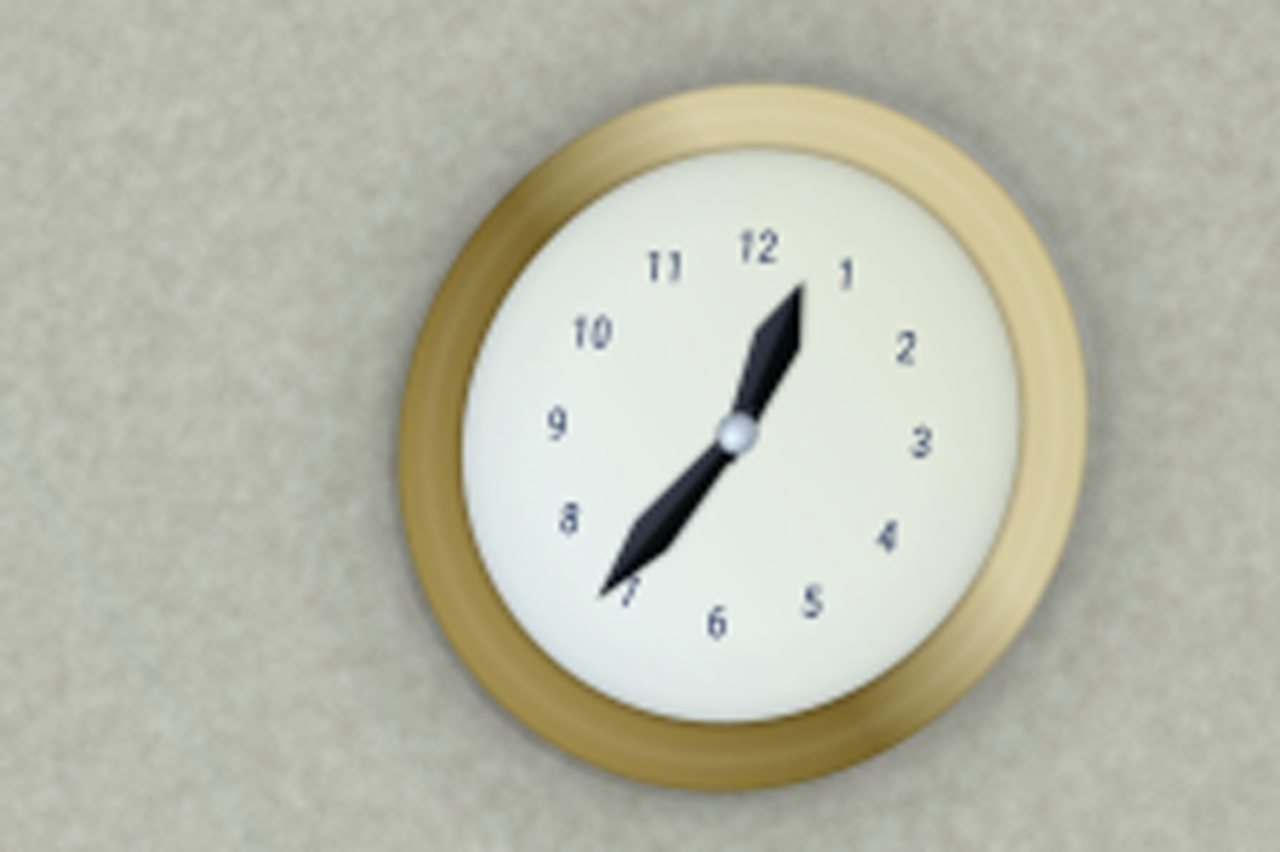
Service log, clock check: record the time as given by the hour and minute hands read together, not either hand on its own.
12:36
